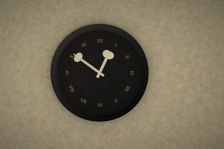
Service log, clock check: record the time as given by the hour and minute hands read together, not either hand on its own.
12:51
